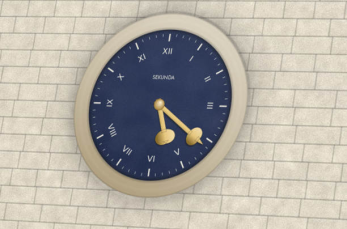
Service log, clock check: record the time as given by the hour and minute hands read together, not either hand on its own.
5:21
